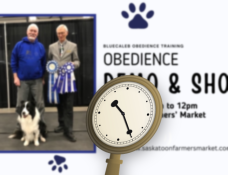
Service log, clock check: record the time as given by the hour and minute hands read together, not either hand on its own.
10:25
